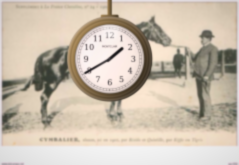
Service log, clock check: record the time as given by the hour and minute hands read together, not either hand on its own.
1:40
